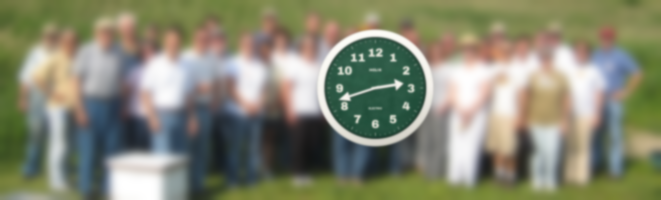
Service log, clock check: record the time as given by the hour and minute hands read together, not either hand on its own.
2:42
